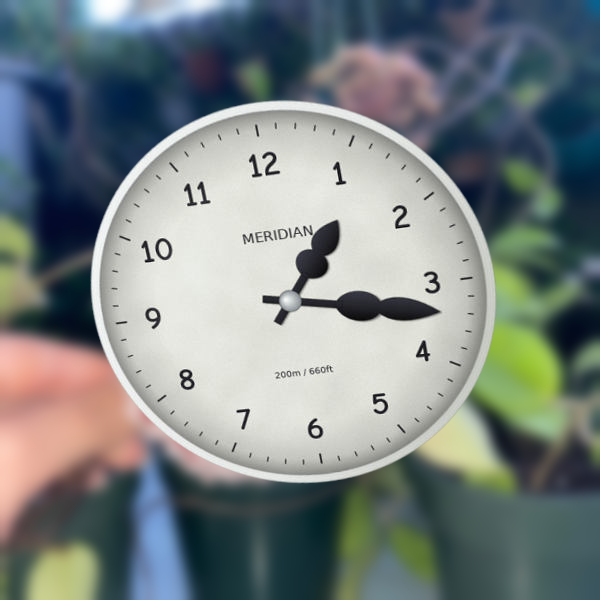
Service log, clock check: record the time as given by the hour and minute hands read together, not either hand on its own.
1:17
